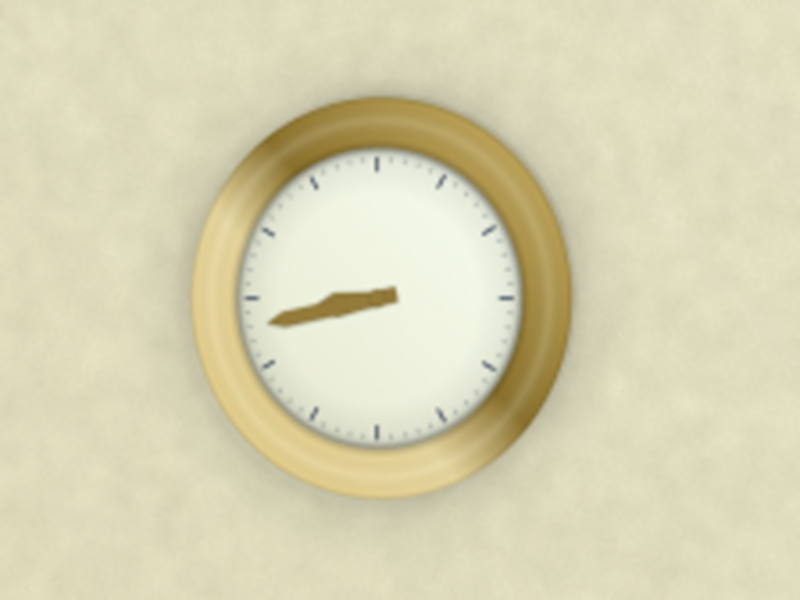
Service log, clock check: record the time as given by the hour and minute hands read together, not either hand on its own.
8:43
